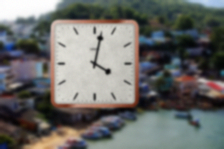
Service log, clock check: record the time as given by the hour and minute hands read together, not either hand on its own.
4:02
